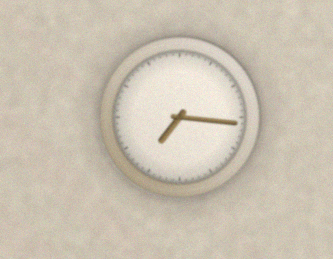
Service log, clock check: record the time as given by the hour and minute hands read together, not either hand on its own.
7:16
